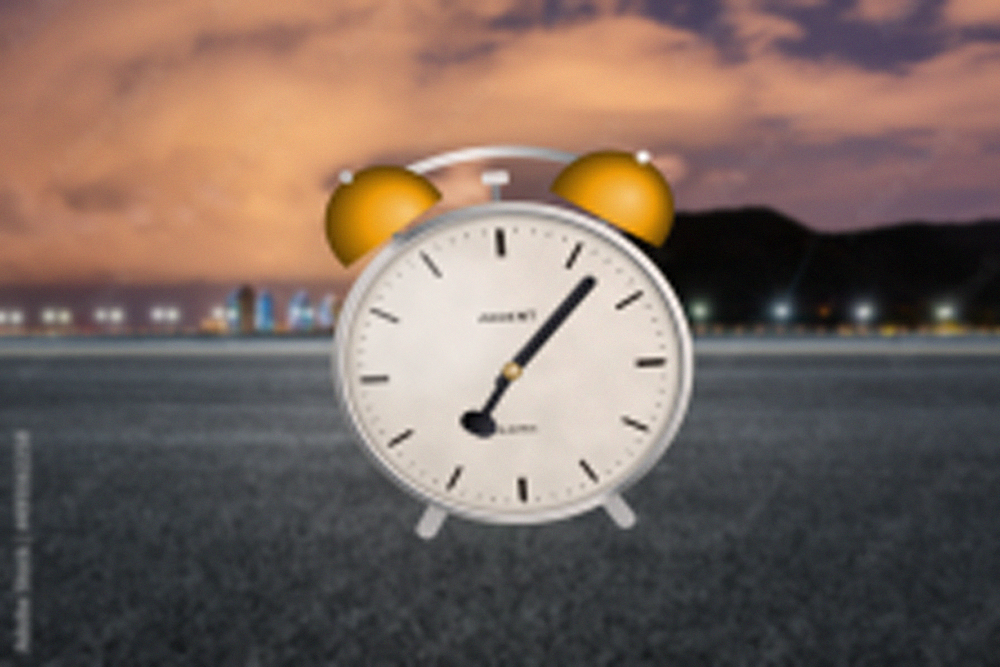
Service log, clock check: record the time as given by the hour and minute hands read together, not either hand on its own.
7:07
